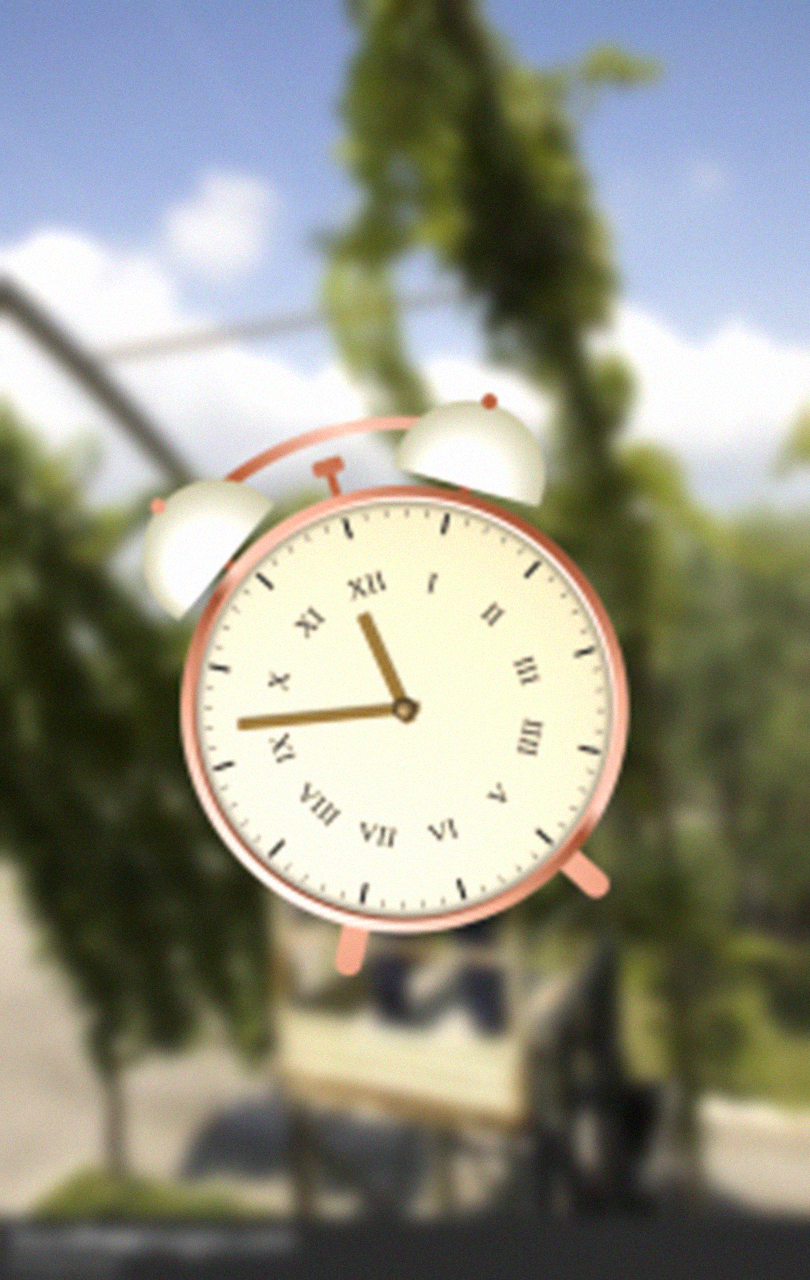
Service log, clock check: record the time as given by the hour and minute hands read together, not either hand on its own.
11:47
